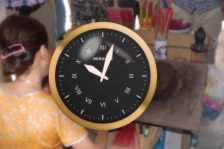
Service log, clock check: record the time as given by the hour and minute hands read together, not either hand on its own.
10:03
